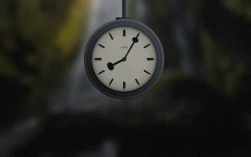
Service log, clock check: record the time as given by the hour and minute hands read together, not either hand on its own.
8:05
